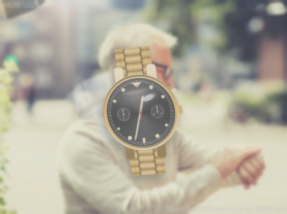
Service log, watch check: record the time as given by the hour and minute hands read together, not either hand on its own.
12:33
